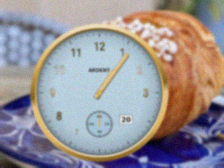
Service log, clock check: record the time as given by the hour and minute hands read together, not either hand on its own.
1:06
